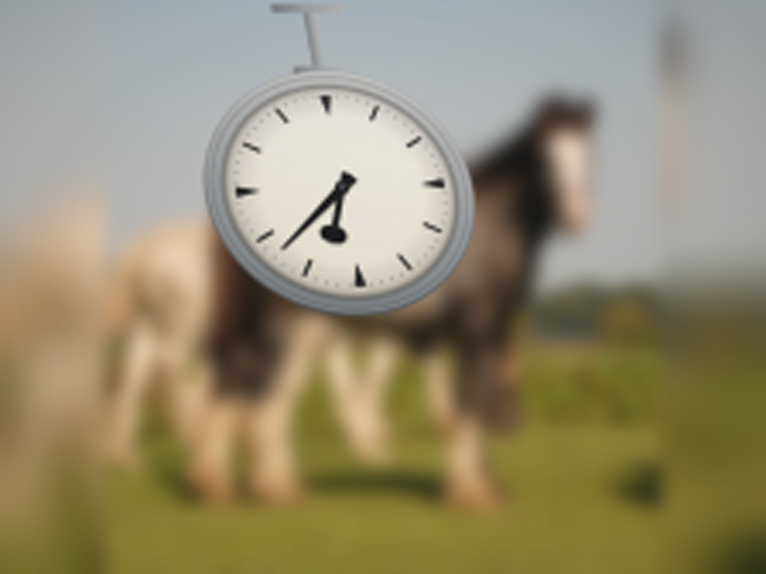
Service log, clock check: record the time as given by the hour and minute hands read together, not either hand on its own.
6:38
